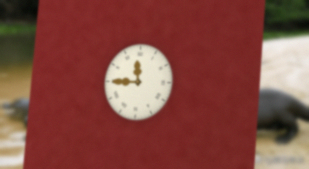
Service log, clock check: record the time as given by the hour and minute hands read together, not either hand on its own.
11:45
